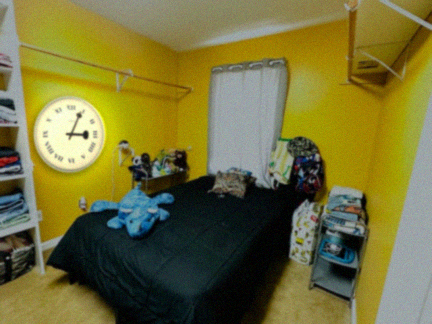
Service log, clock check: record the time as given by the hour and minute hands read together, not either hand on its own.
3:04
